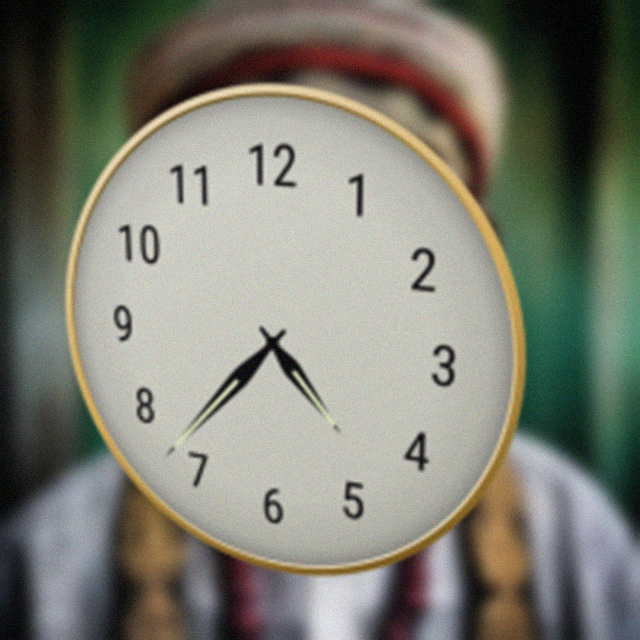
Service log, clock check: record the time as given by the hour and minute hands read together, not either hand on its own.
4:37
